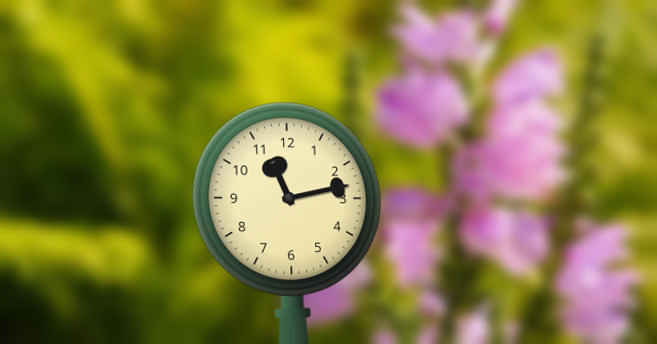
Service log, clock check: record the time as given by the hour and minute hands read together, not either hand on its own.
11:13
